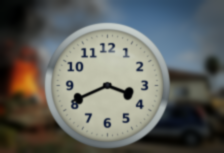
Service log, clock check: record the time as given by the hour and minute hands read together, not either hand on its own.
3:41
